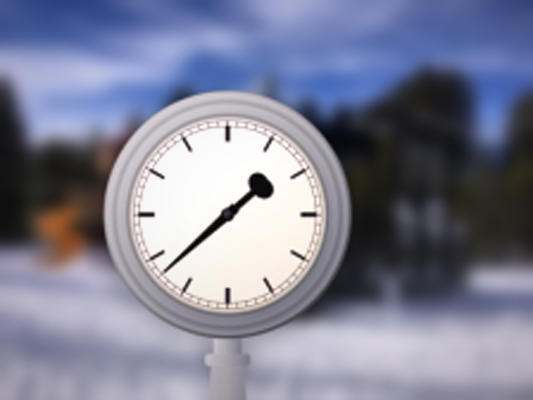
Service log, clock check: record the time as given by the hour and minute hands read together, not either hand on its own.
1:38
